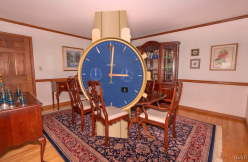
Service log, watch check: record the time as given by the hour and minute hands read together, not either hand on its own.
3:01
